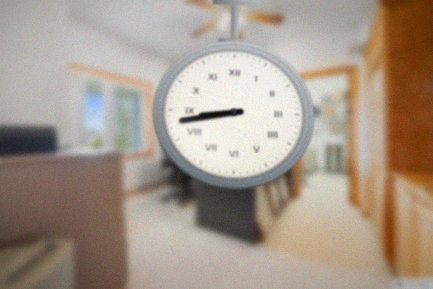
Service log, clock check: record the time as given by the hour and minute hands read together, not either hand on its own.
8:43
